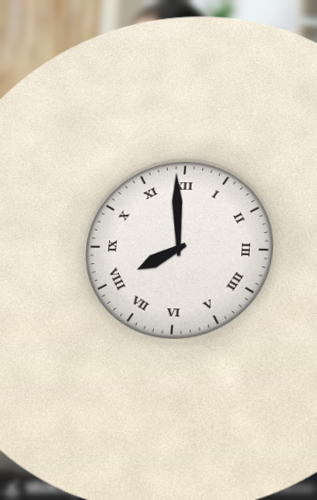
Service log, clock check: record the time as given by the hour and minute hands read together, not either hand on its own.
7:59
